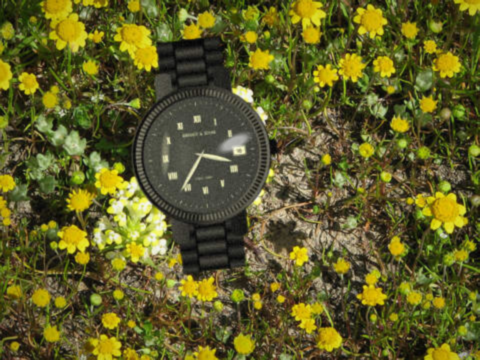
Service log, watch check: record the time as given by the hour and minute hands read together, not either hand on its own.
3:36
